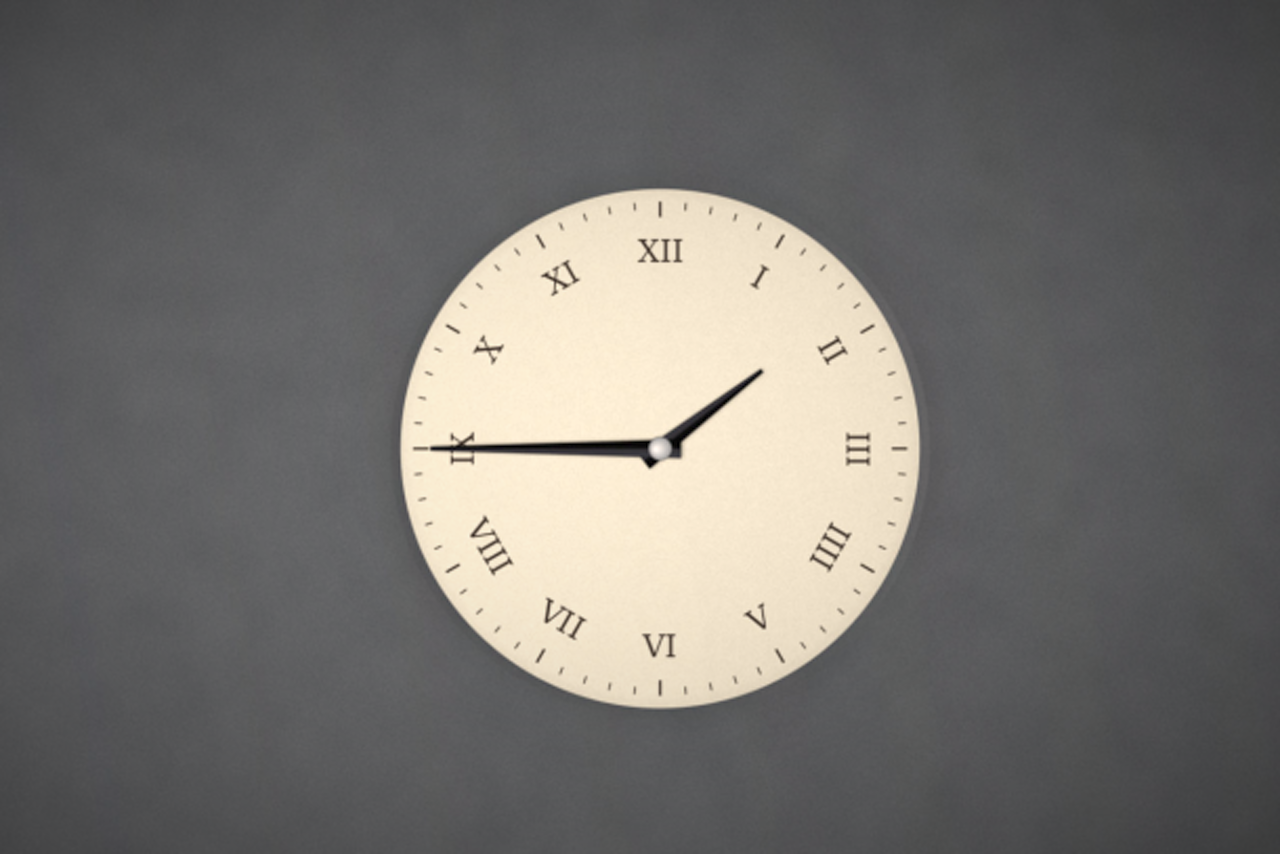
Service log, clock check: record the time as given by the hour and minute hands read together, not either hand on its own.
1:45
